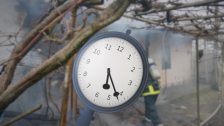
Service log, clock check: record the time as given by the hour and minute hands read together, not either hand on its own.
5:22
